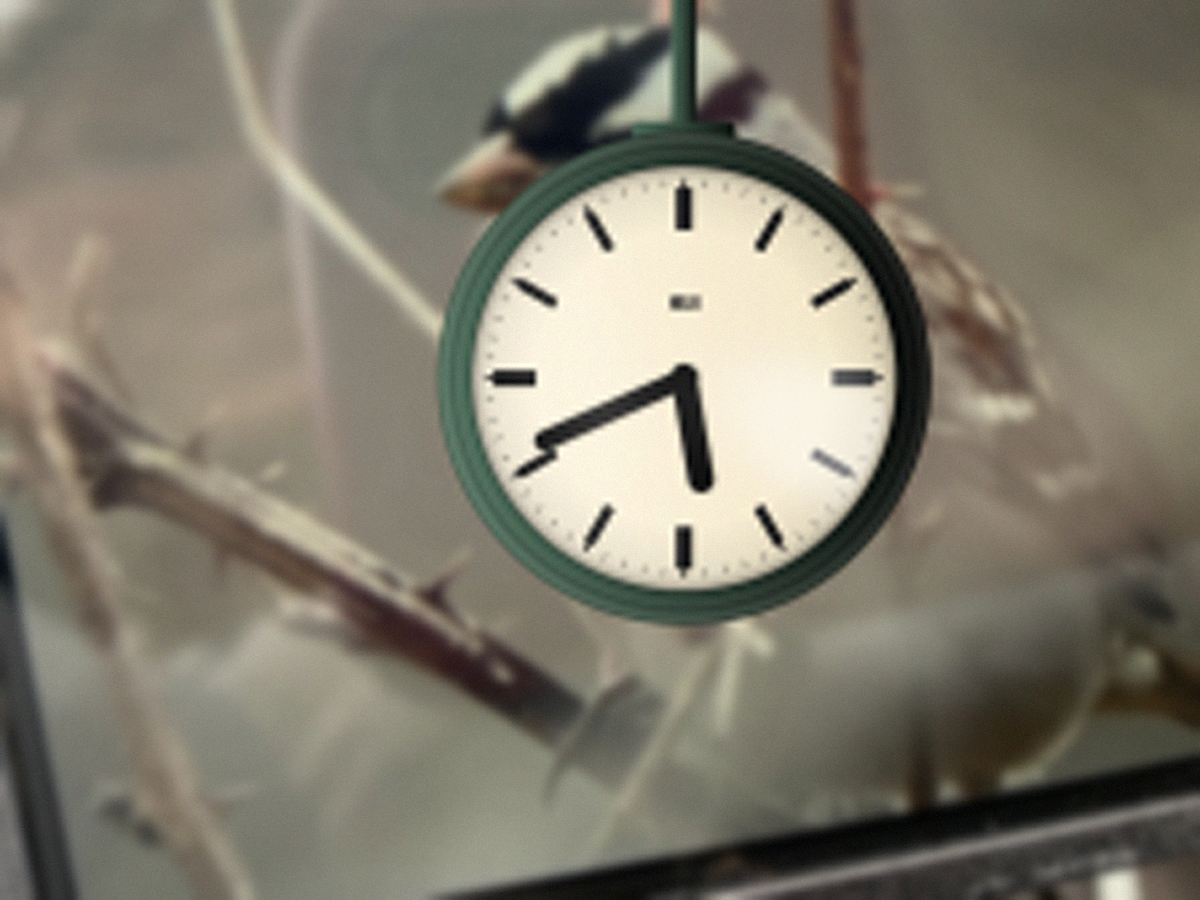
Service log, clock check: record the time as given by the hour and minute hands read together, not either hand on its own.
5:41
